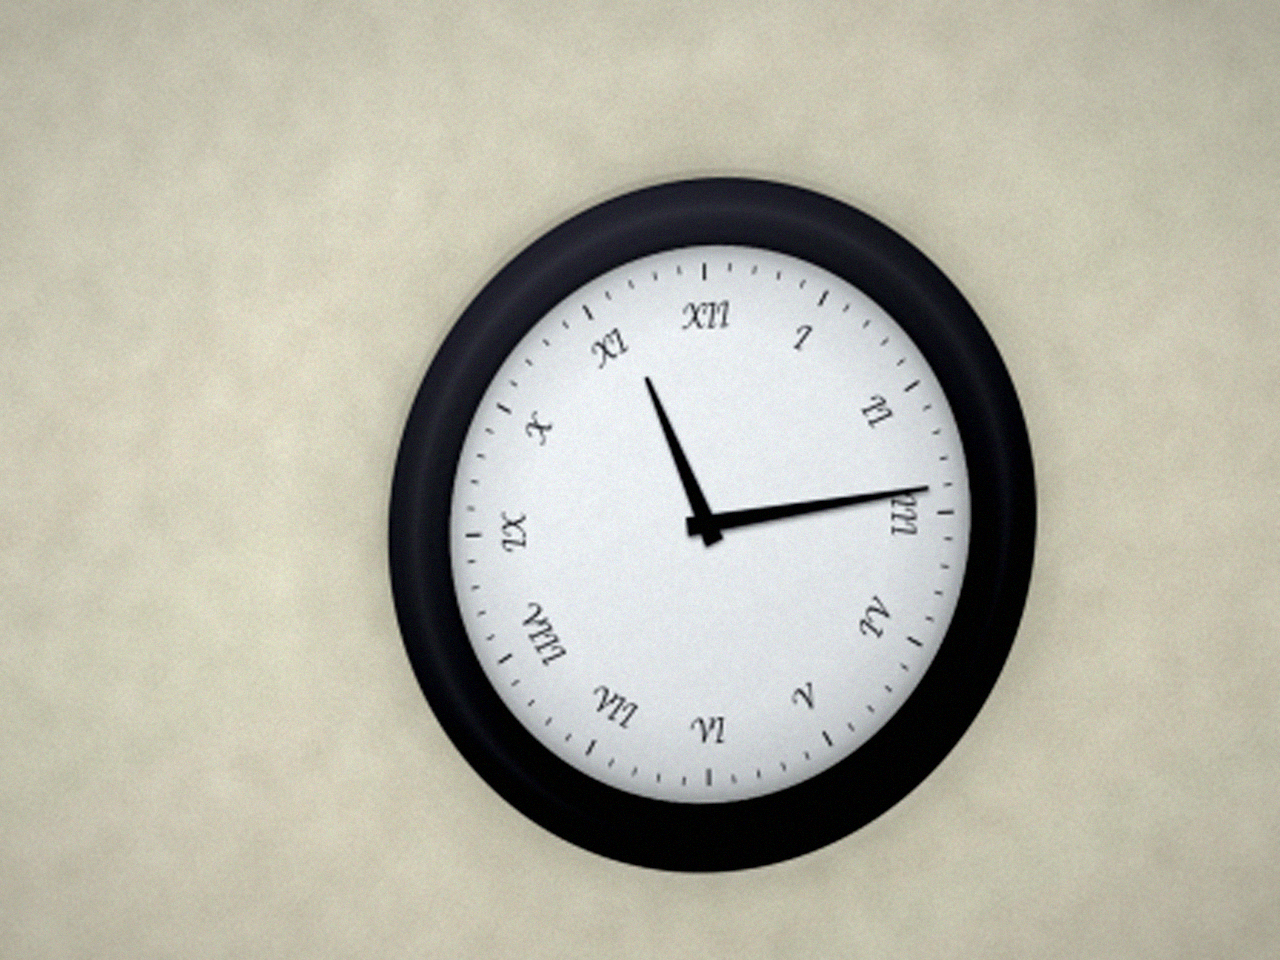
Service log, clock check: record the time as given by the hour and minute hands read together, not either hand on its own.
11:14
